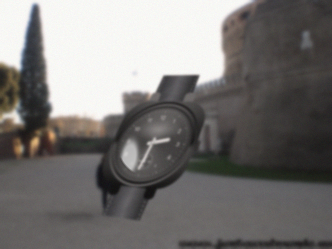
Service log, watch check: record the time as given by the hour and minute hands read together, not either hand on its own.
2:31
